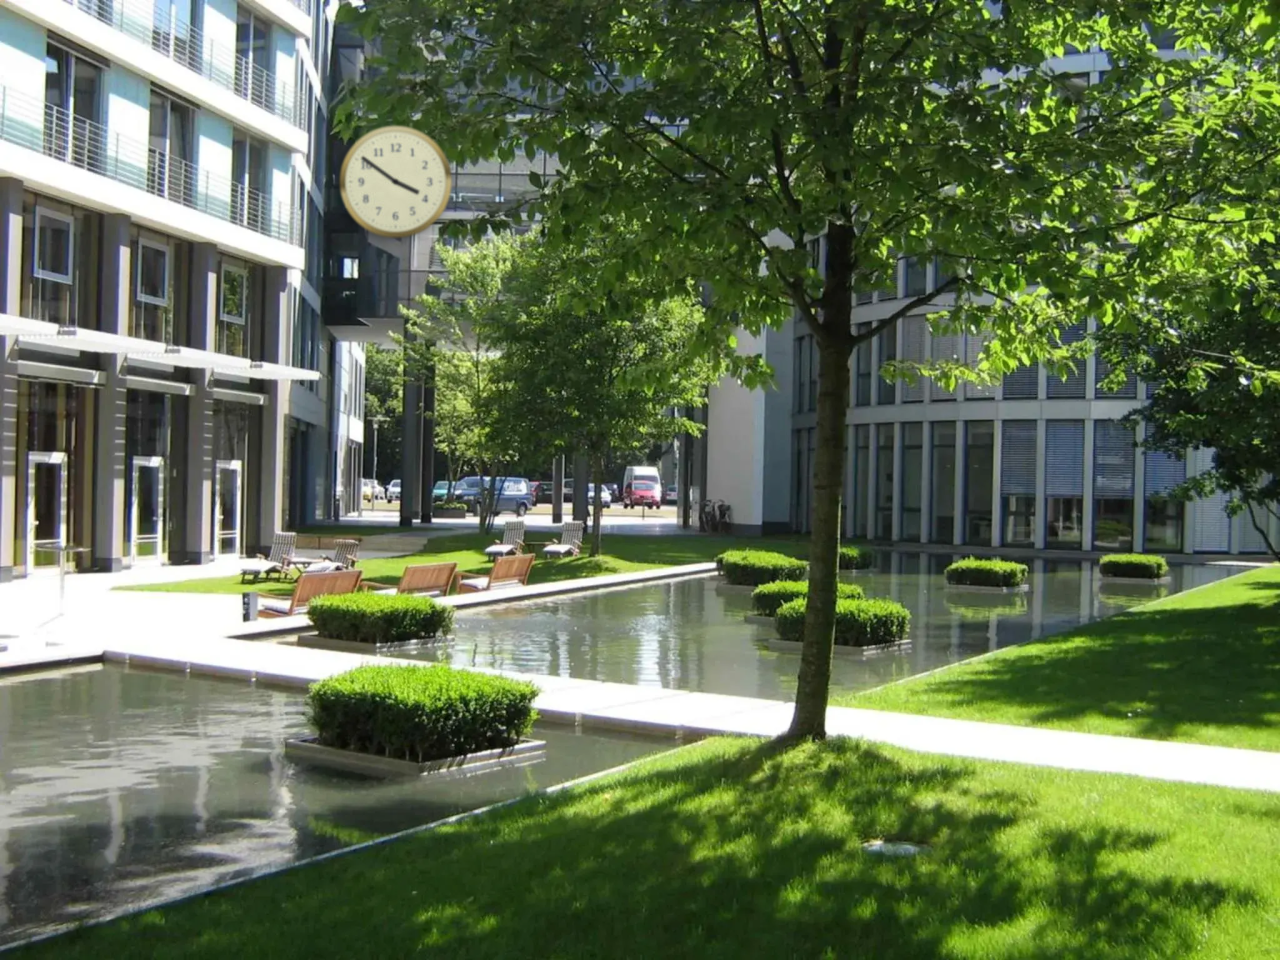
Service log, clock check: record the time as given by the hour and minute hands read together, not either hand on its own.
3:51
